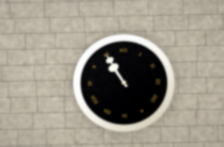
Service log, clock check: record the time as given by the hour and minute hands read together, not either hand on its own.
10:55
